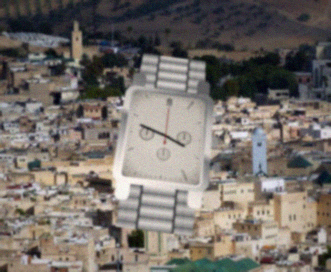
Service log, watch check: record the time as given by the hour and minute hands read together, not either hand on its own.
3:48
